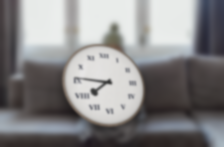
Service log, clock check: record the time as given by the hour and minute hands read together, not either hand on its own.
7:46
